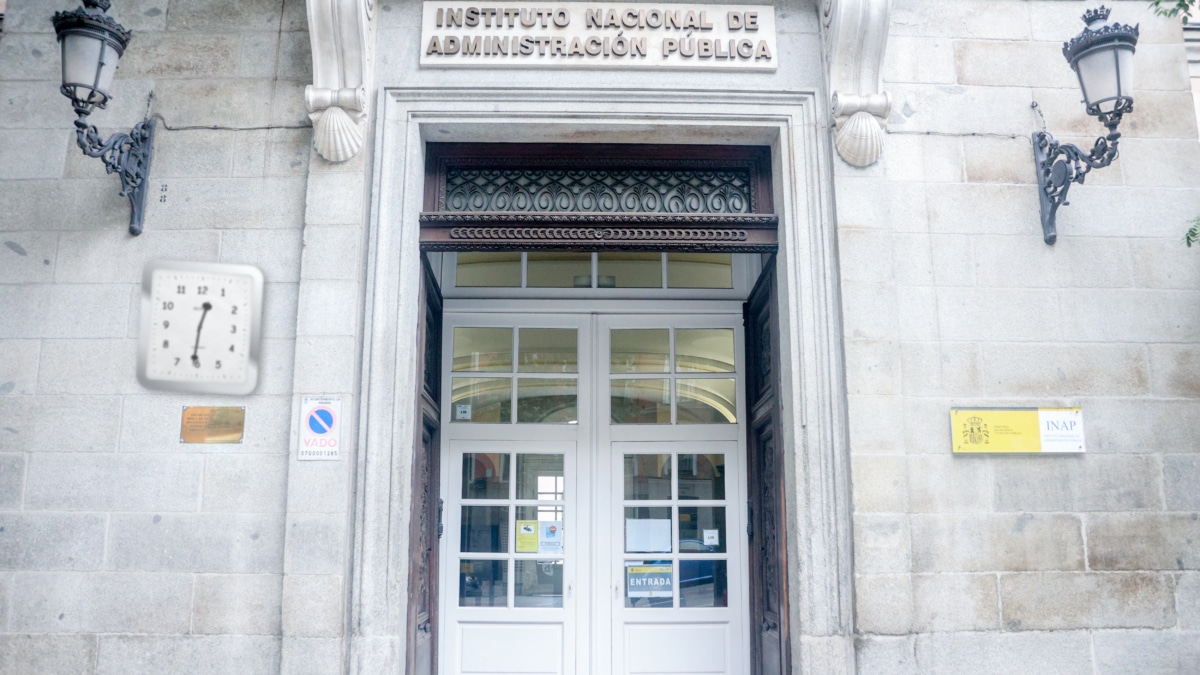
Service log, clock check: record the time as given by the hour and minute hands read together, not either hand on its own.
12:31
